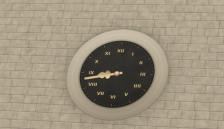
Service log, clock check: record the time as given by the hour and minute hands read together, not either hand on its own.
8:43
